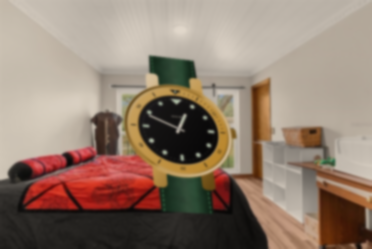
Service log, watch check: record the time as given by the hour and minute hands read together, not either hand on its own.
12:49
